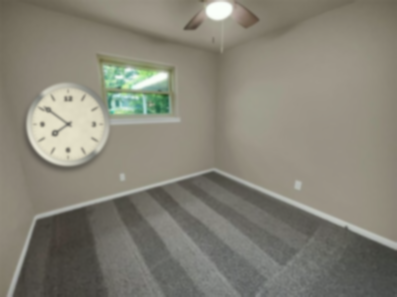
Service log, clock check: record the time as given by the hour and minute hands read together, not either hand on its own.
7:51
